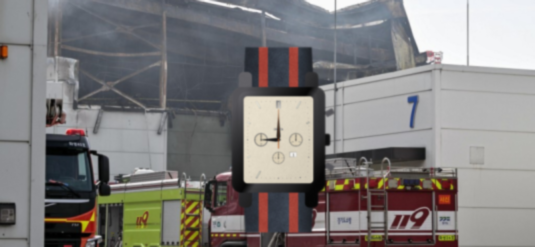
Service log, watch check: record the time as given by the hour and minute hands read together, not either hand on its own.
9:00
